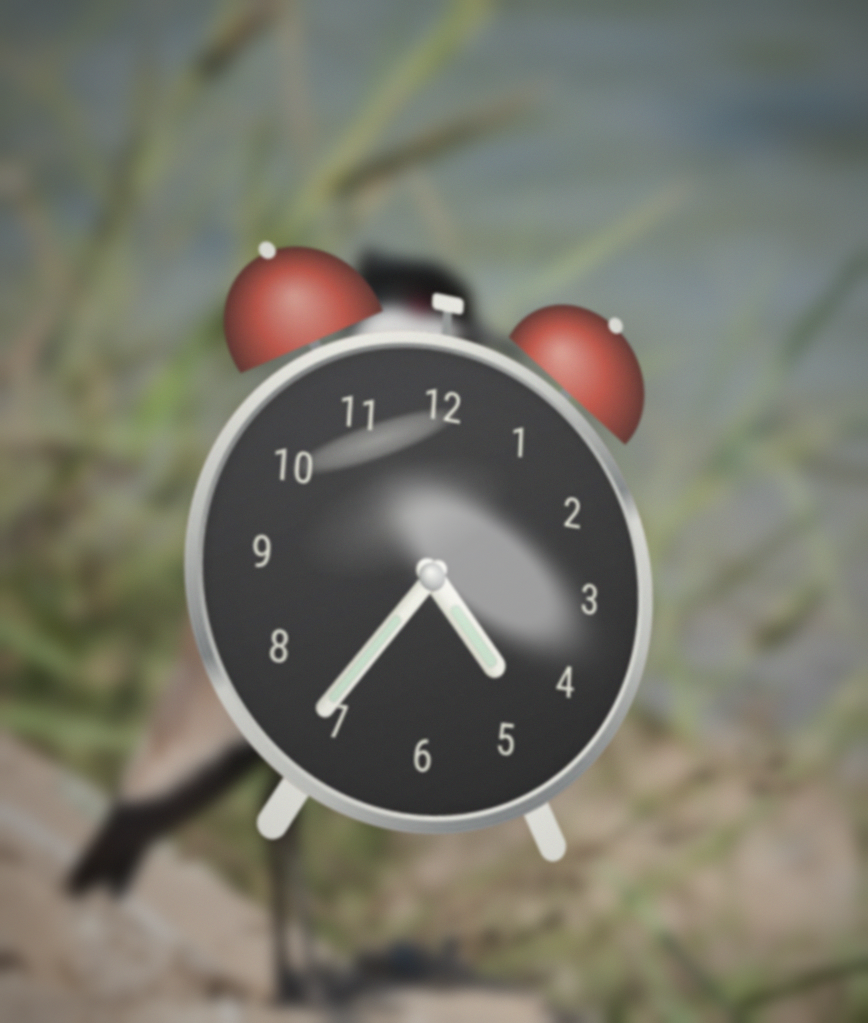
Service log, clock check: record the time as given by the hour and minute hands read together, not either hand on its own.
4:36
